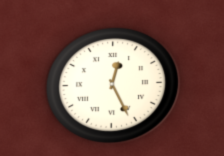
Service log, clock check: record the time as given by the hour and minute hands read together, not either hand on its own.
12:26
